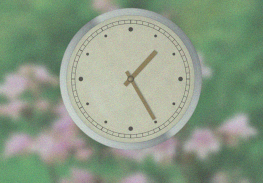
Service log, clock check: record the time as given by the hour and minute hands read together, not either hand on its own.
1:25
